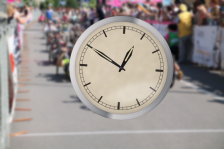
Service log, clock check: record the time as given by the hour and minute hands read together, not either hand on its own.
12:50
